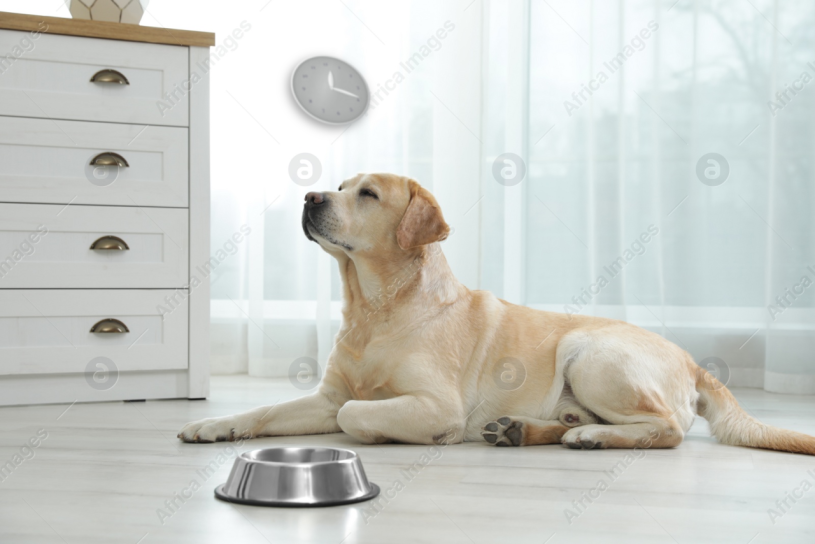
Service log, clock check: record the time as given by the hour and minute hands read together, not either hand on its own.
12:19
